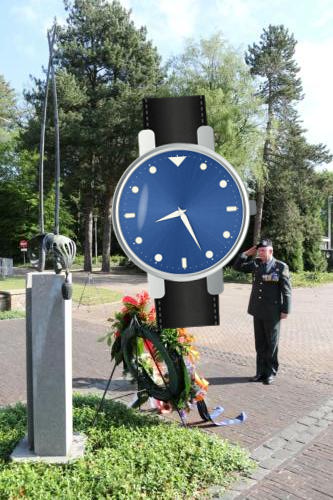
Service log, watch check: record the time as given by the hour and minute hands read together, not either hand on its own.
8:26
